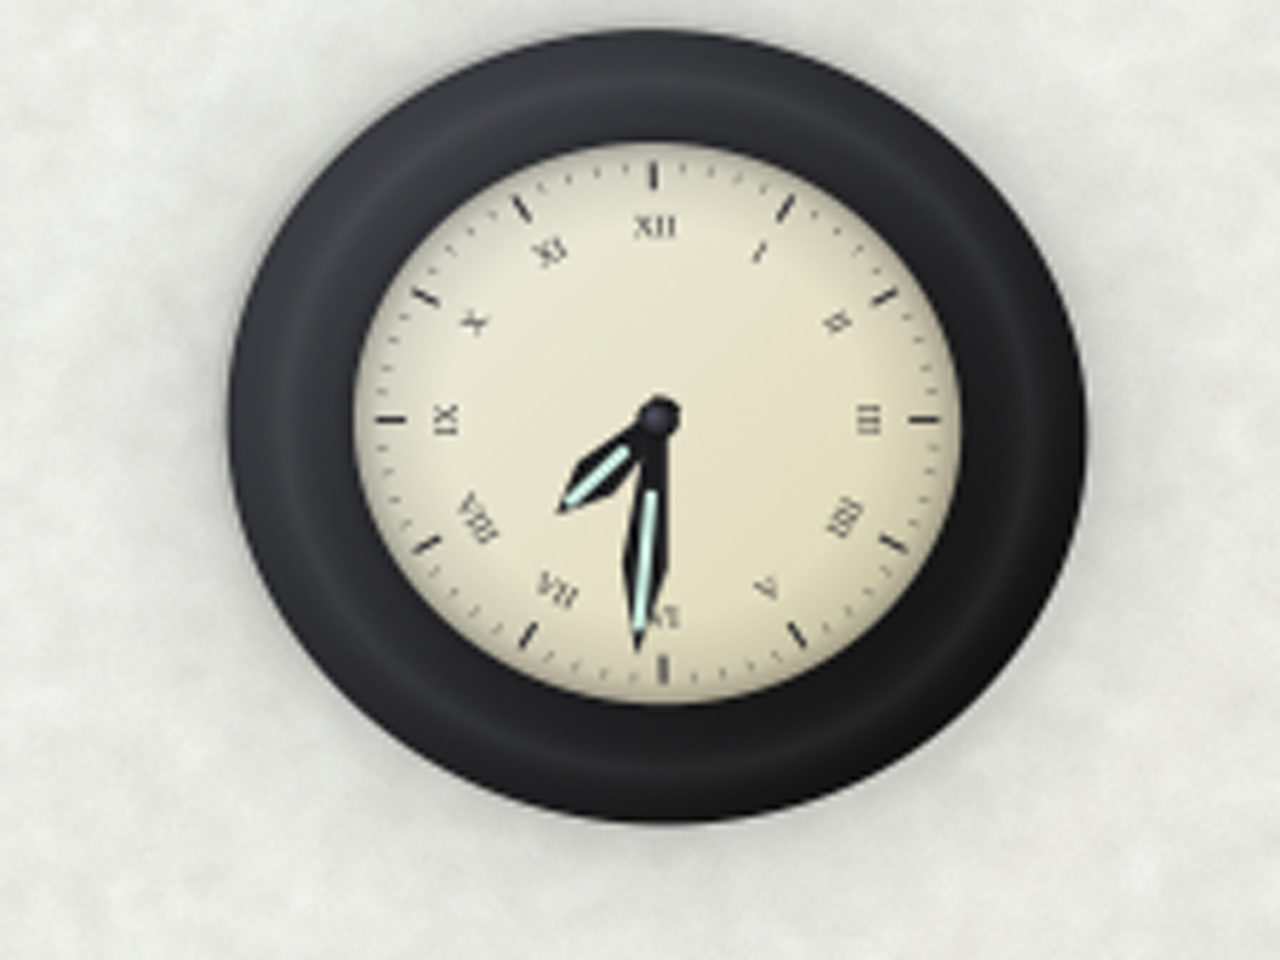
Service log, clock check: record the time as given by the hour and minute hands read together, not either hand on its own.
7:31
